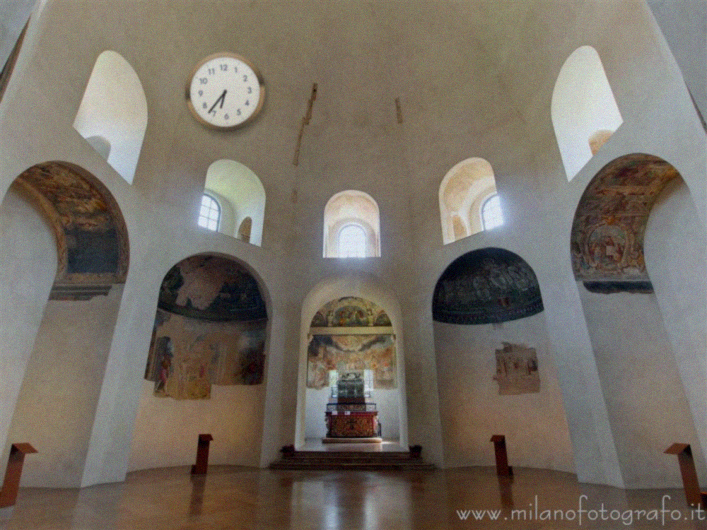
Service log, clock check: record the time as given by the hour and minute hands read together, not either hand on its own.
6:37
